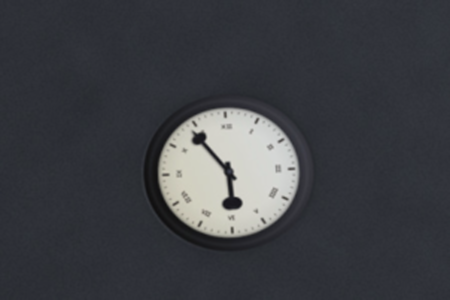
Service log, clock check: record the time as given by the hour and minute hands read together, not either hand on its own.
5:54
